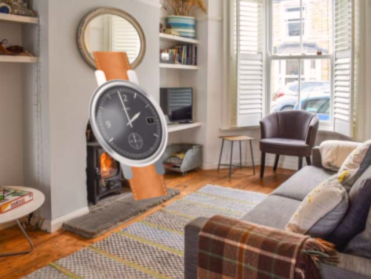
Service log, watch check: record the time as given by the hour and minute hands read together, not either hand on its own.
1:59
